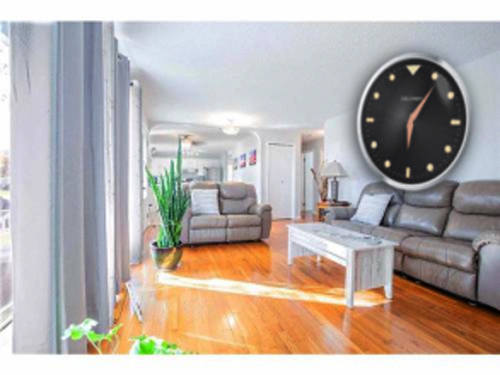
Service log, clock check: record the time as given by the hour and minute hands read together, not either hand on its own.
6:06
